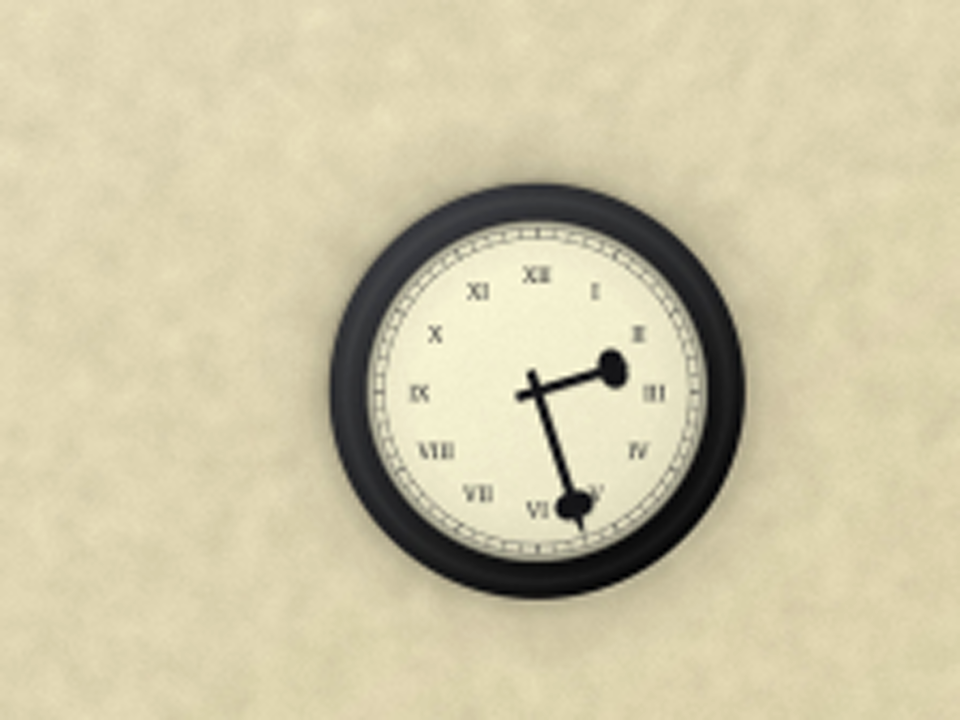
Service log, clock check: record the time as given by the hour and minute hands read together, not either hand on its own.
2:27
